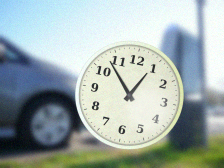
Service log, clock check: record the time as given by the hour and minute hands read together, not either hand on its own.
12:53
